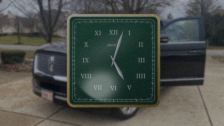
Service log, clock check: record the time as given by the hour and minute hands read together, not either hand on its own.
5:03
